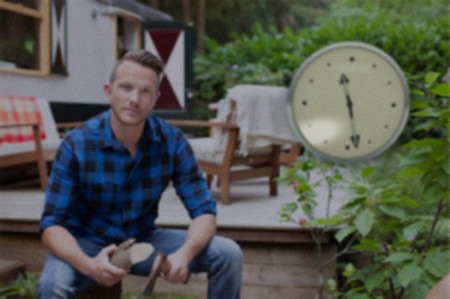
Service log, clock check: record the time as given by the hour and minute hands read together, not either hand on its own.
11:28
